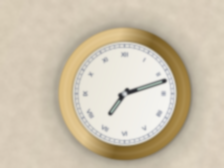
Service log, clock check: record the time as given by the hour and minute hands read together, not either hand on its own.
7:12
